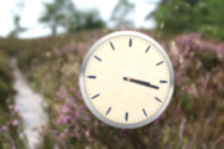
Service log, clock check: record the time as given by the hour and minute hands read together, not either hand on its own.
3:17
